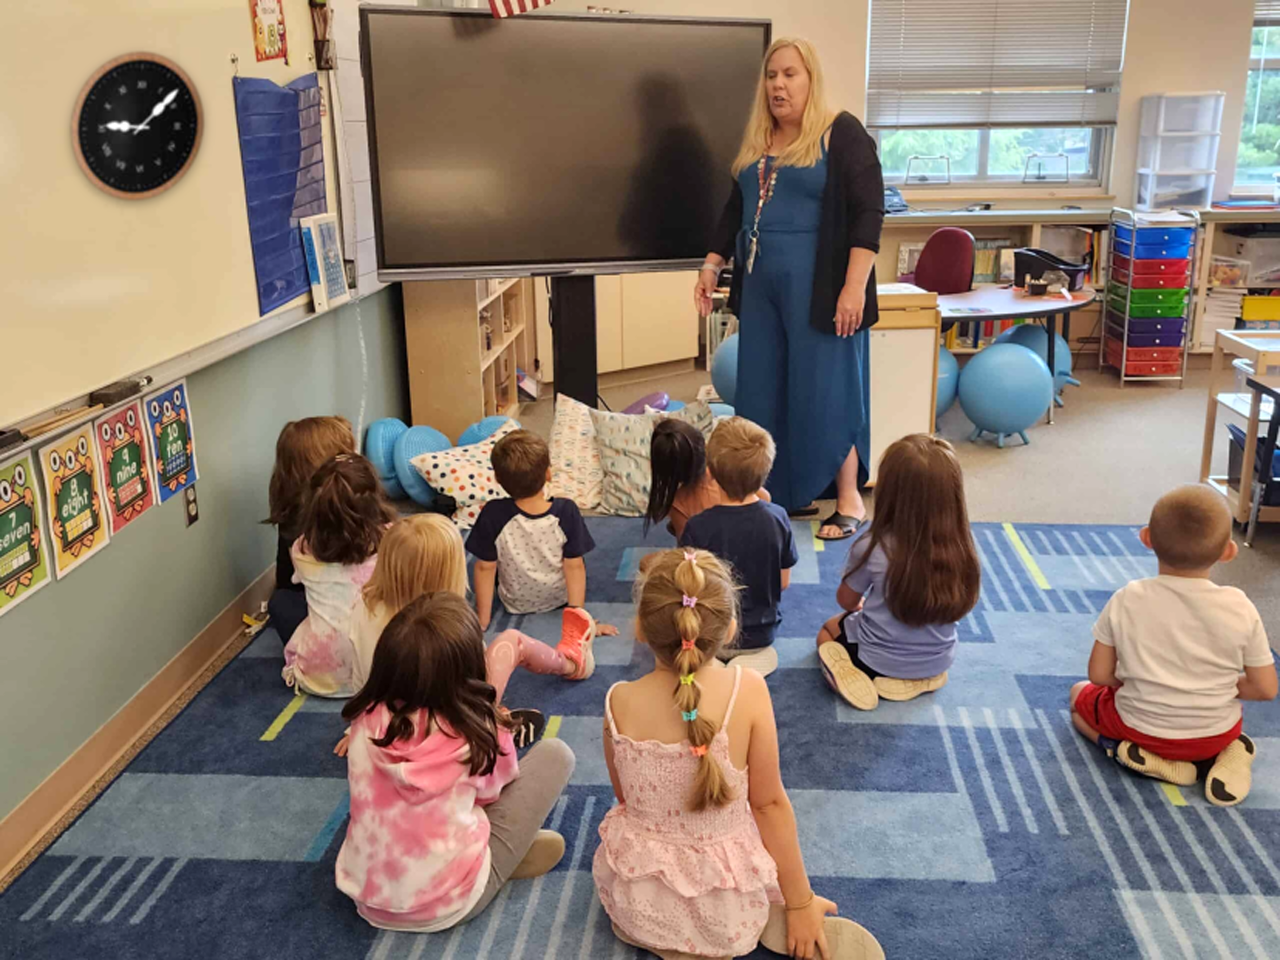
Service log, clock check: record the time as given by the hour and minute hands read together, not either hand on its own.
9:08
